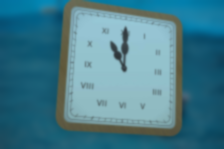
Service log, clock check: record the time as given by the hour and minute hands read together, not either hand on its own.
11:00
